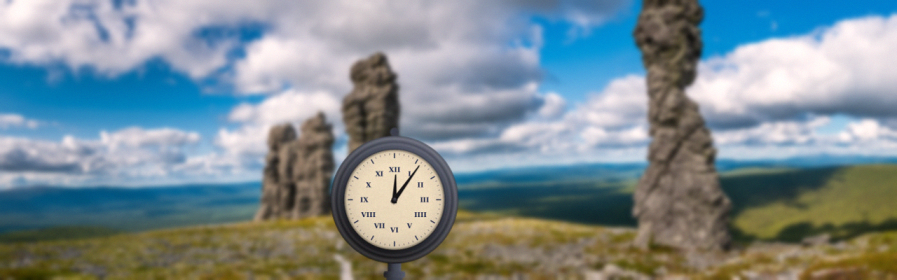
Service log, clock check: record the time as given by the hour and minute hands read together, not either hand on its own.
12:06
